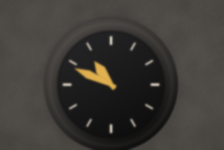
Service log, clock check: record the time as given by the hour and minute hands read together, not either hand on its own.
10:49
